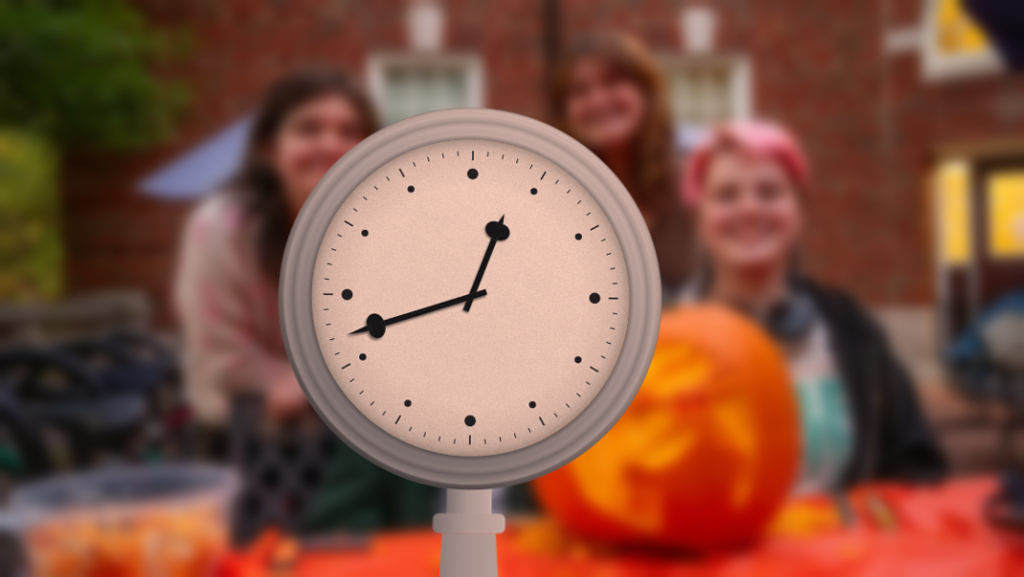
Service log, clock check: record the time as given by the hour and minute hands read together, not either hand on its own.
12:42
